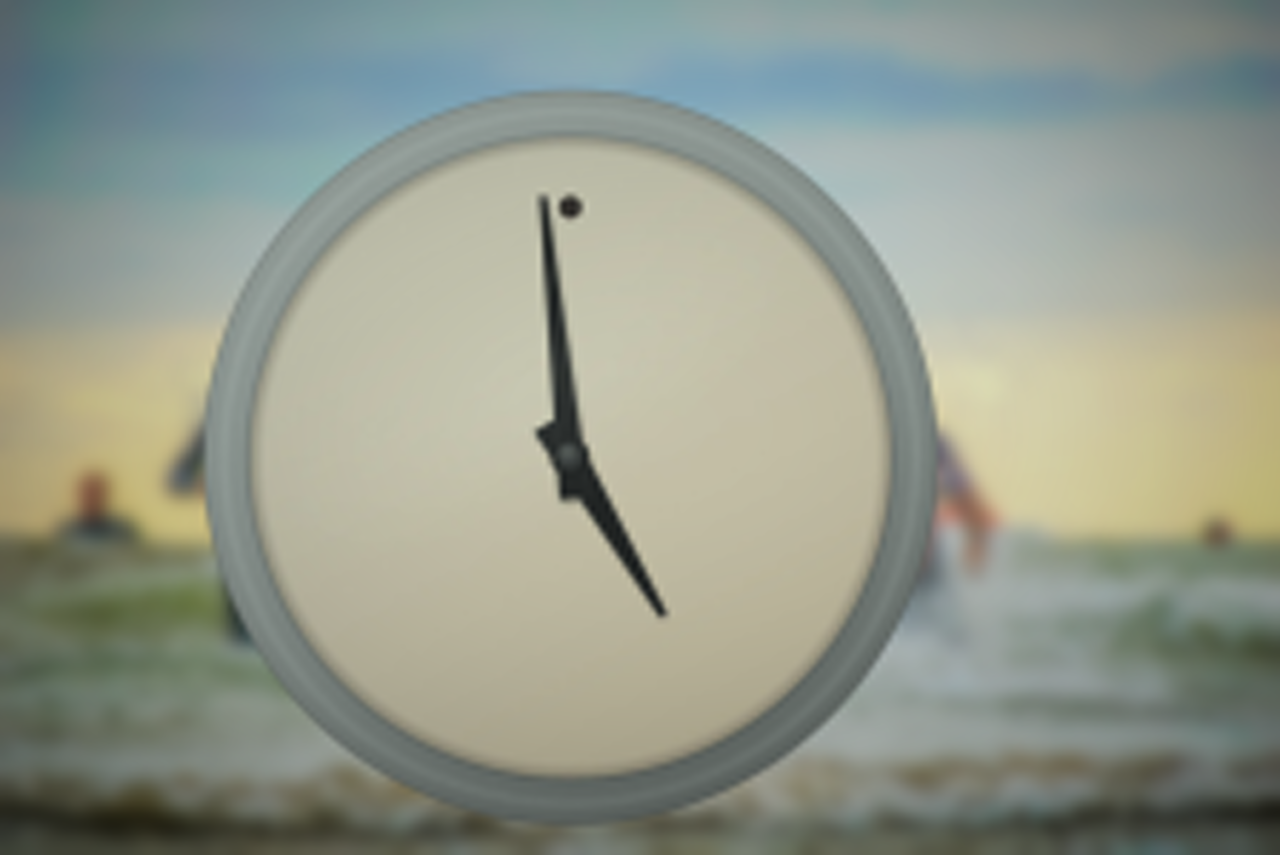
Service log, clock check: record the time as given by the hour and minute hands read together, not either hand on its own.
4:59
